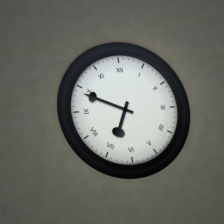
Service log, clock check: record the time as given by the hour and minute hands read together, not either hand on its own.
6:49
